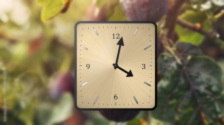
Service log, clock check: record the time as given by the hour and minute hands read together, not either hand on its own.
4:02
